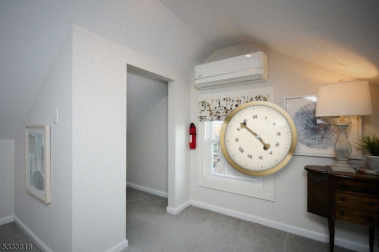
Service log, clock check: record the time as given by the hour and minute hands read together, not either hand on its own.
4:53
